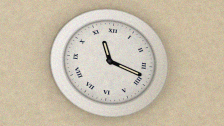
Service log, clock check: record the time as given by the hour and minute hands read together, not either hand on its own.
11:18
